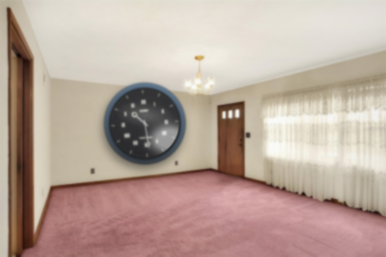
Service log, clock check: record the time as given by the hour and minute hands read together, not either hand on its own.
10:29
